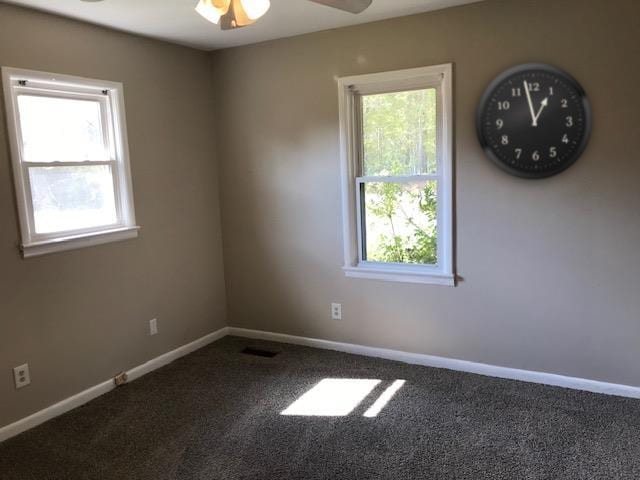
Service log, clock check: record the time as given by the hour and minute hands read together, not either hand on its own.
12:58
